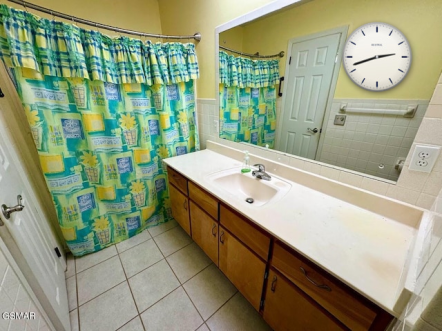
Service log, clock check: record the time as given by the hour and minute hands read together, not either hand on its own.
2:42
